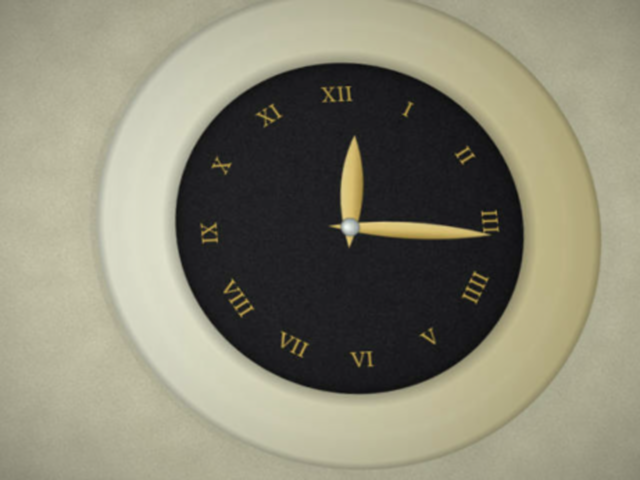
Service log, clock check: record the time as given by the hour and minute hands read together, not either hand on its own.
12:16
